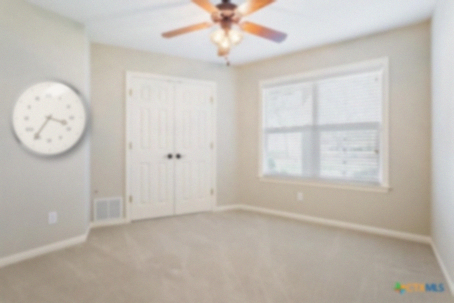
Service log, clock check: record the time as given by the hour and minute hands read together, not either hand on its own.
3:36
